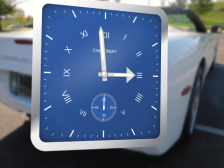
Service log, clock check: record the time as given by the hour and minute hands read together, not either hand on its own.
2:59
